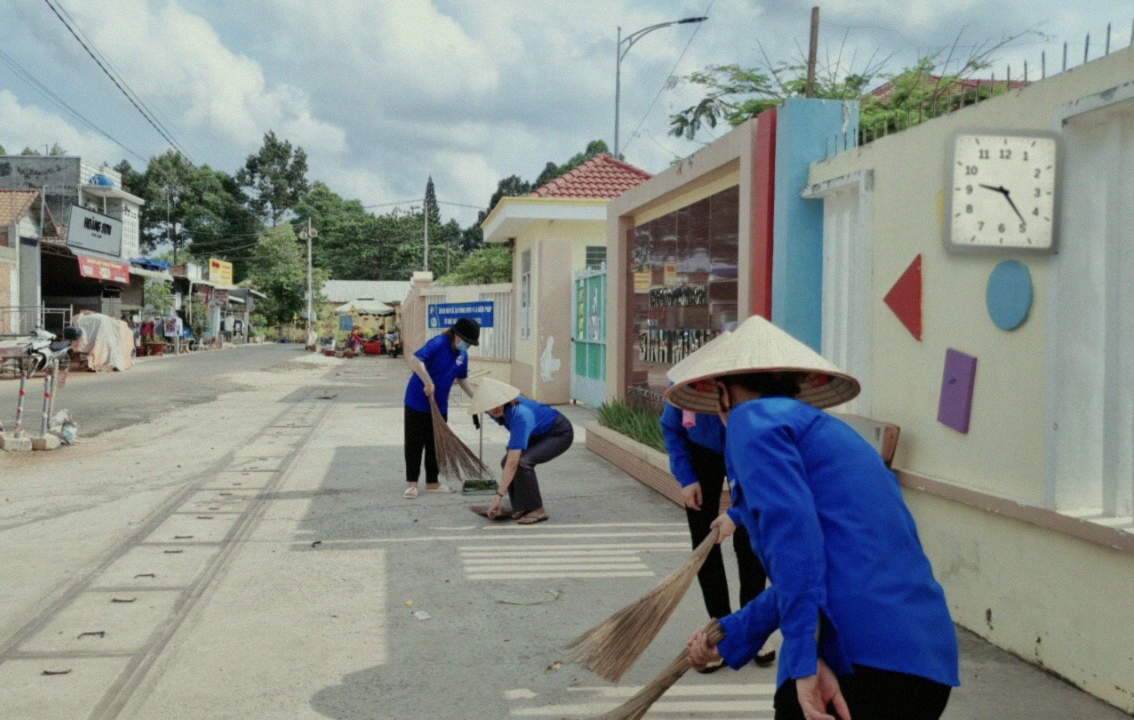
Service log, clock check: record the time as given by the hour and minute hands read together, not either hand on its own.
9:24
